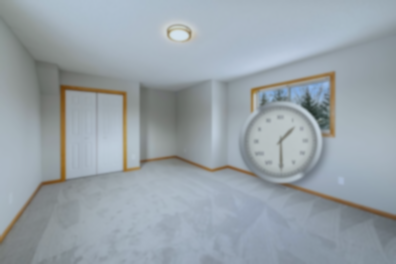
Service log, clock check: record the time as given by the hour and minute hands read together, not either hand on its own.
1:30
